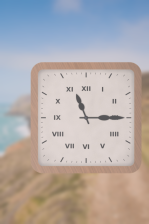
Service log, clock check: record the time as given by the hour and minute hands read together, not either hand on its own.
11:15
